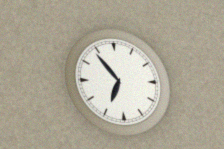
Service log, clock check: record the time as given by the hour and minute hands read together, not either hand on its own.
6:54
